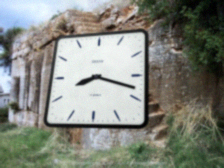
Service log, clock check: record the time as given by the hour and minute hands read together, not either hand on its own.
8:18
